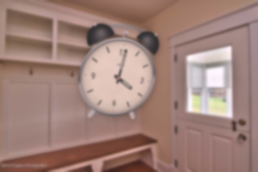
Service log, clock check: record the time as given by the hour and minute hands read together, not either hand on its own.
4:01
